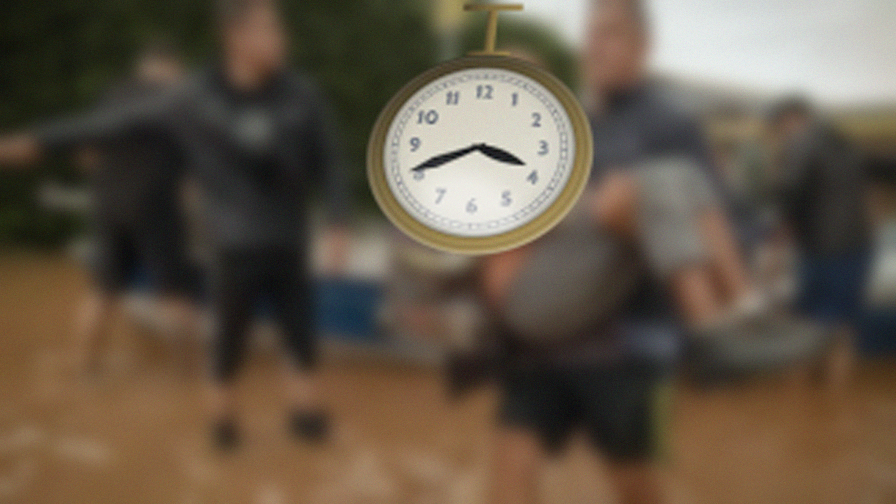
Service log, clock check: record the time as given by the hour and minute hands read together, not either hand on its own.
3:41
